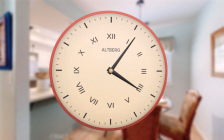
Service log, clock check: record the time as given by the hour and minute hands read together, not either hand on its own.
4:06
